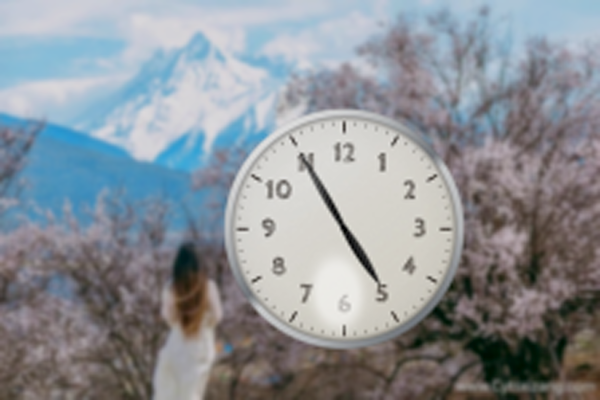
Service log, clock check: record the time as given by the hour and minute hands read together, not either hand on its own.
4:55
